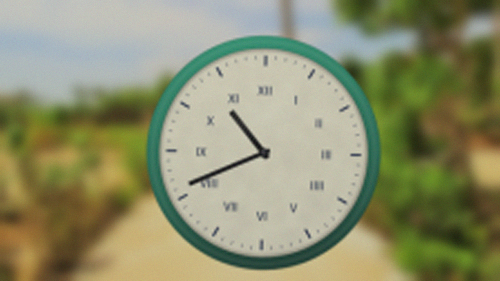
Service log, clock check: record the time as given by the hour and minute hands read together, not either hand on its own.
10:41
